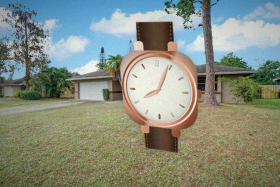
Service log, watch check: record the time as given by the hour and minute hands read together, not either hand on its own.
8:04
